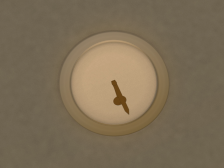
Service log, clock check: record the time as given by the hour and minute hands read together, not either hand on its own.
5:26
